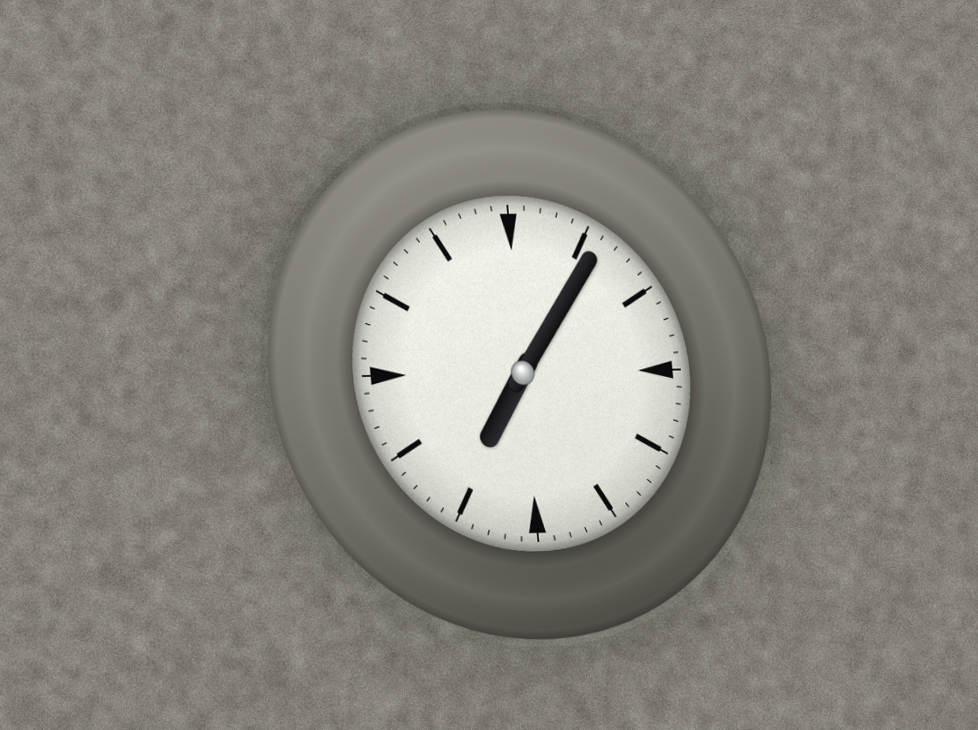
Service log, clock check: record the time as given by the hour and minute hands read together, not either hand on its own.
7:06
